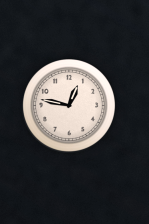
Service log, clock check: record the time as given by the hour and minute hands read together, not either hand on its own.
12:47
